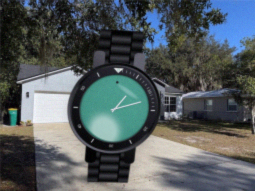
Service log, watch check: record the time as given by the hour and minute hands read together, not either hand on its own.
1:12
